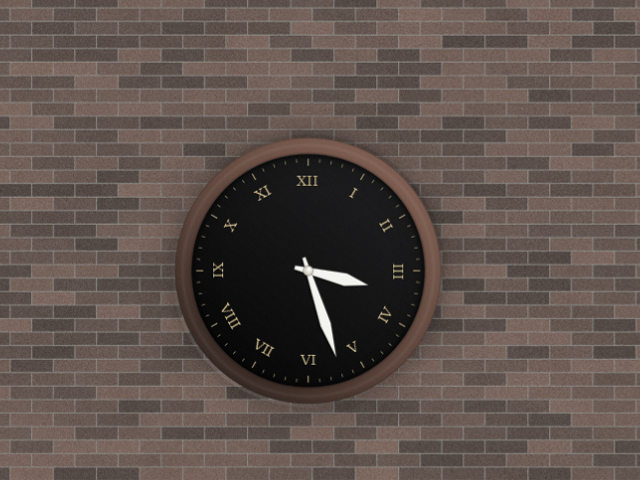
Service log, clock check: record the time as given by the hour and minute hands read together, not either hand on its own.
3:27
